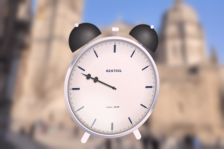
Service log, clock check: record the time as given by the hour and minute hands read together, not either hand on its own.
9:49
